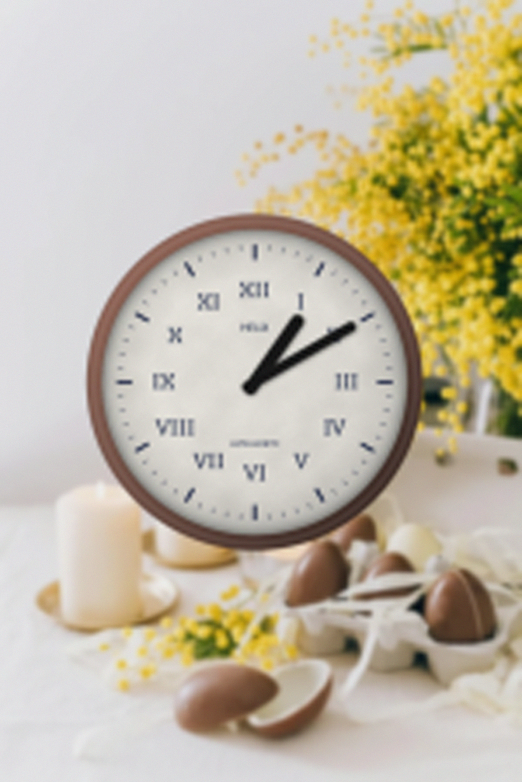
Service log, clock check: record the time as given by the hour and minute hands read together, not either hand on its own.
1:10
